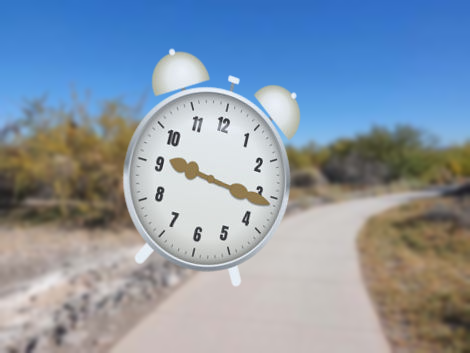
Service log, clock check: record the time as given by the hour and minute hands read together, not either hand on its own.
9:16
